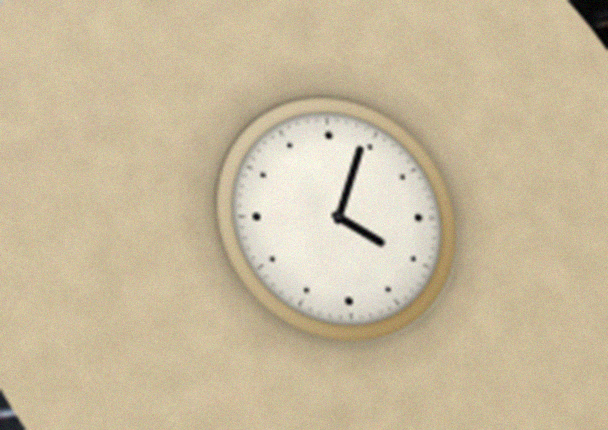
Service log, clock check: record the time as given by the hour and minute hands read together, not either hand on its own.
4:04
